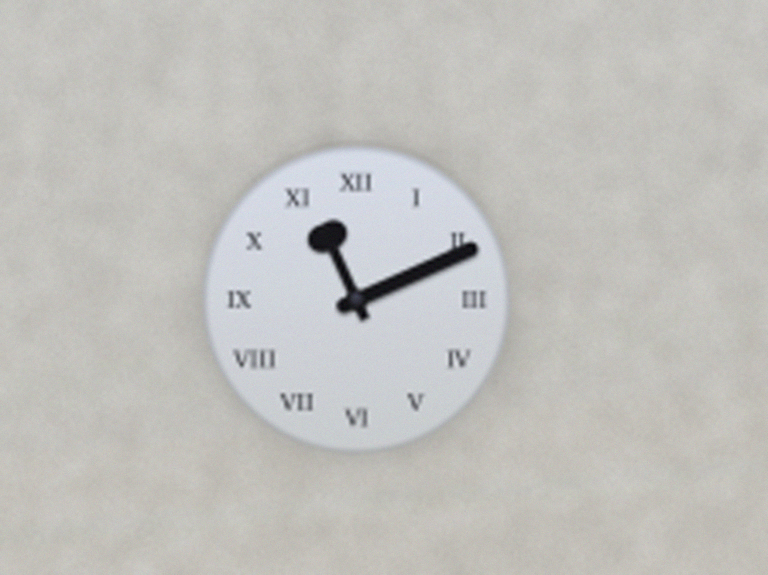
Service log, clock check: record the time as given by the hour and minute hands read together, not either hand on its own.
11:11
